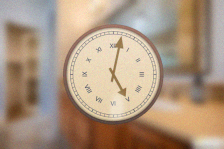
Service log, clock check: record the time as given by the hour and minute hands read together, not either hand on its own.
5:02
